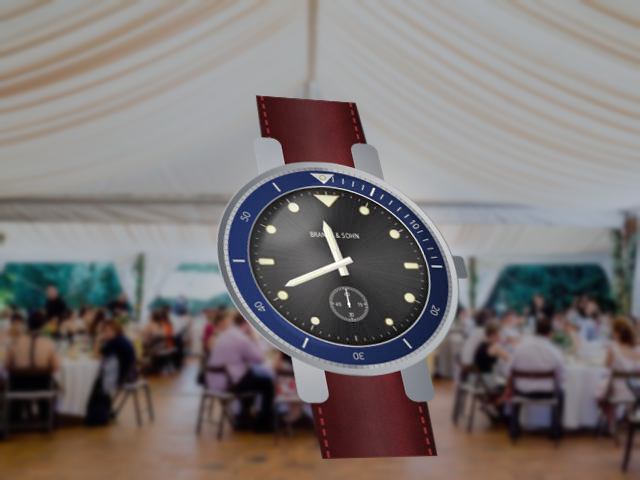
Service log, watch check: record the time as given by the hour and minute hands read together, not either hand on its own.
11:41
